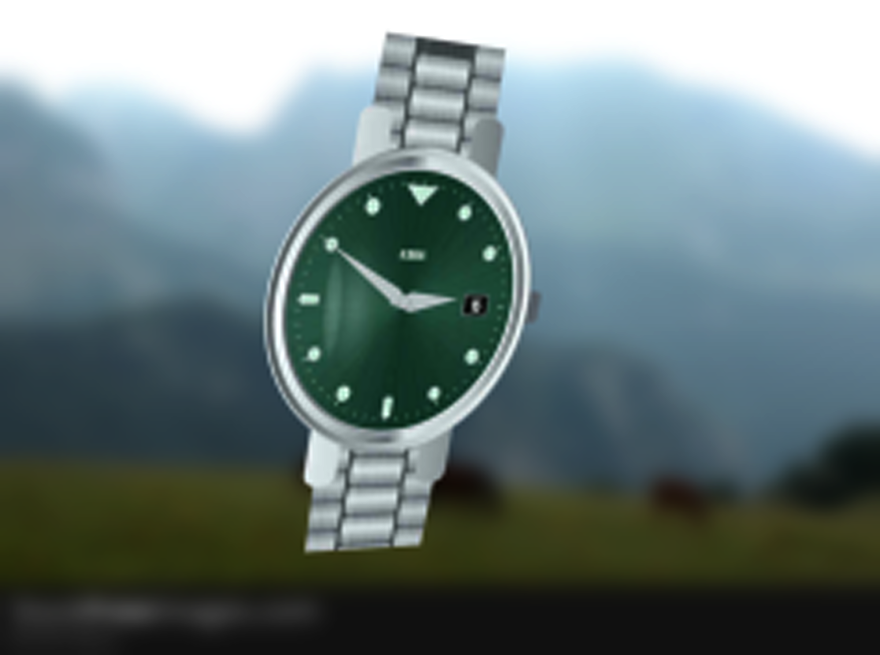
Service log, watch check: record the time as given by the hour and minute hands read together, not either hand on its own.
2:50
